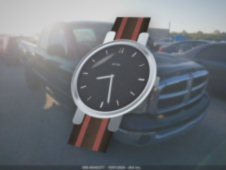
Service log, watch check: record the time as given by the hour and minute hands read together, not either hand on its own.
8:28
